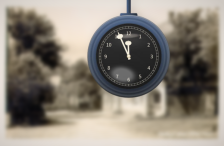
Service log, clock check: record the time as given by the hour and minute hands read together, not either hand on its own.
11:56
